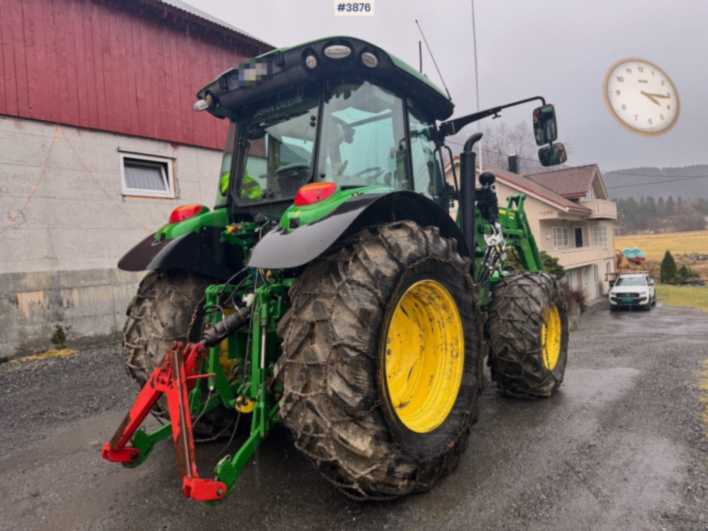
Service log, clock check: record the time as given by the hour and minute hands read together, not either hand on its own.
4:16
